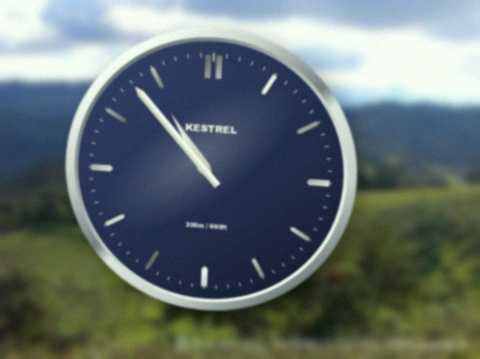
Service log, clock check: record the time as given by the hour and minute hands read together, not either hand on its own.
10:53
